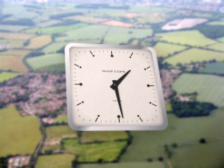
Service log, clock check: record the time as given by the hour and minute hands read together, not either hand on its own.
1:29
